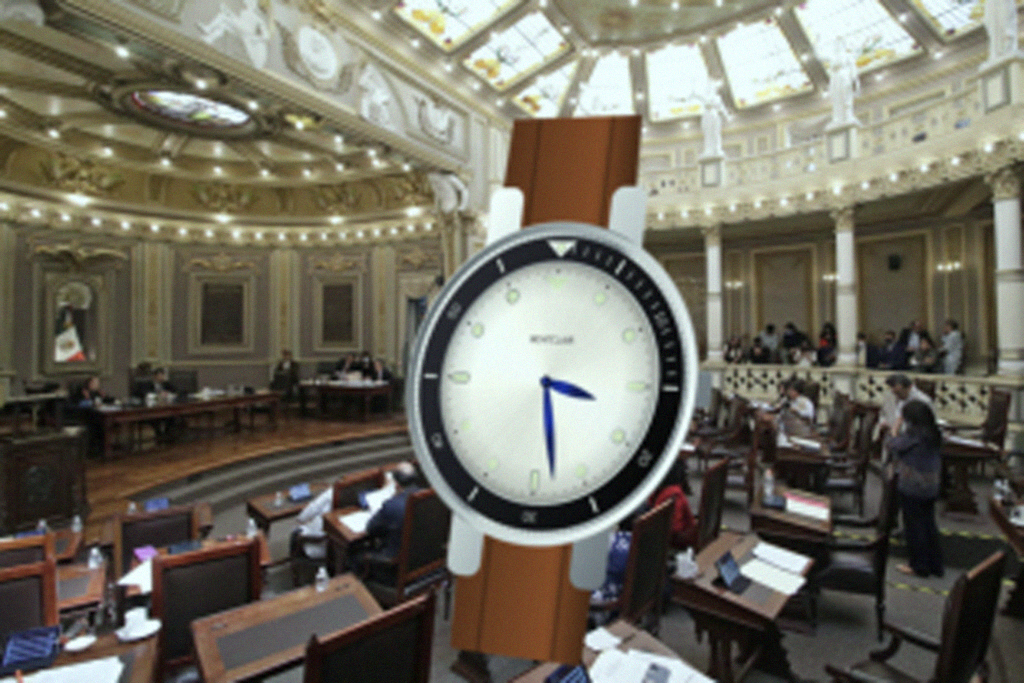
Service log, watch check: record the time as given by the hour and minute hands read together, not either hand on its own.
3:28
